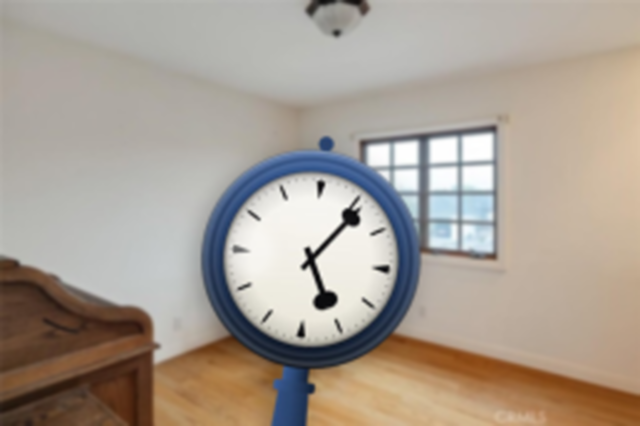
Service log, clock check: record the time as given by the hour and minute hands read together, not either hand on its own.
5:06
